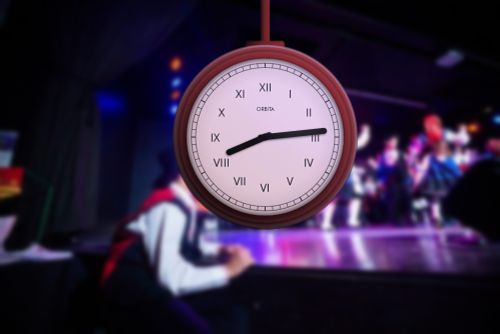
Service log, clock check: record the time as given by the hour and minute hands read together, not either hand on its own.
8:14
